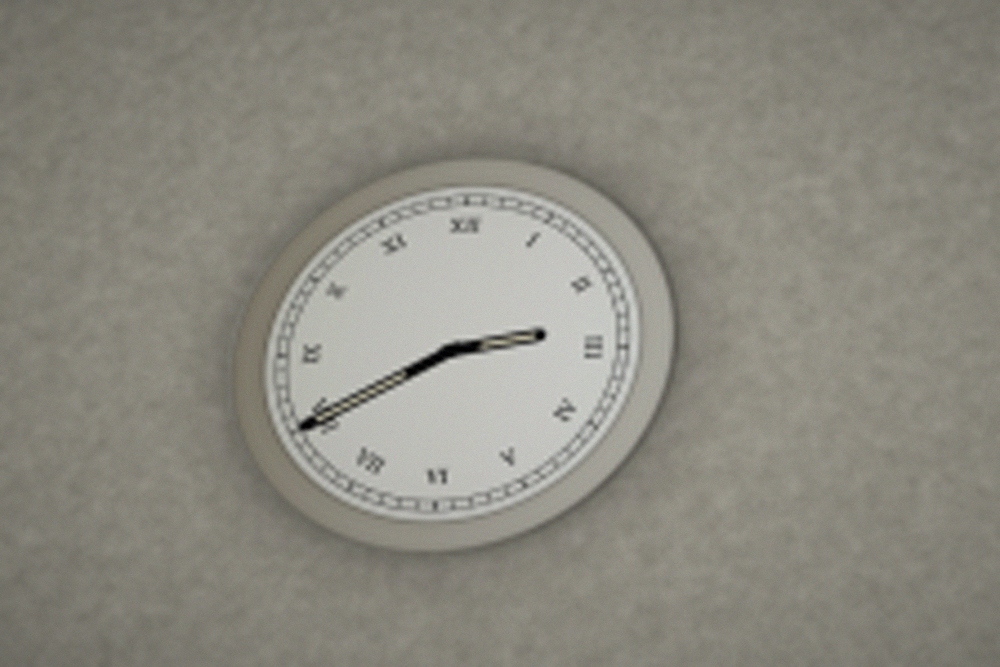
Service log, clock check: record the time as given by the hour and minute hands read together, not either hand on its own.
2:40
